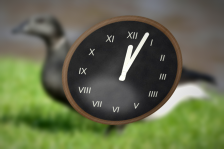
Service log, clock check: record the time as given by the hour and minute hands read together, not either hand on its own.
12:03
